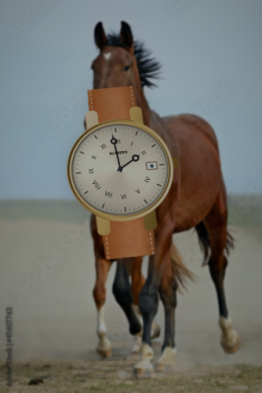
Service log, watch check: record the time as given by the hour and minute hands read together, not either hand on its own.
1:59
